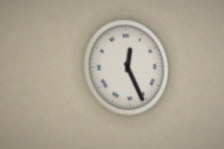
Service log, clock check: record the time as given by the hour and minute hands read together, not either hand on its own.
12:26
